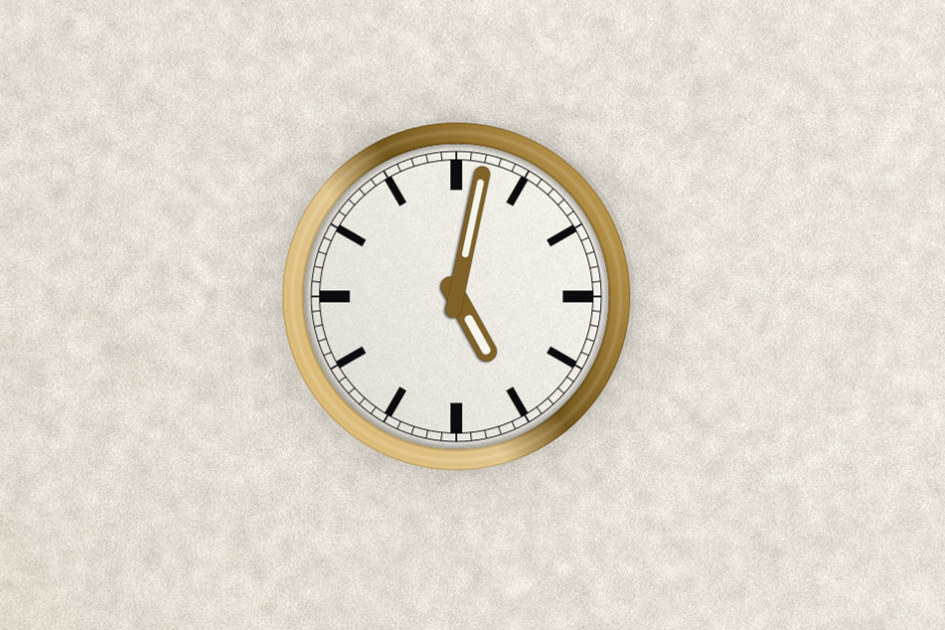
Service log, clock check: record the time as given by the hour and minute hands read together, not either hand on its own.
5:02
